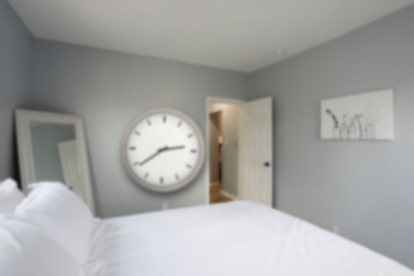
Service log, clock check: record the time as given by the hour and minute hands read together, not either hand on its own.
2:39
